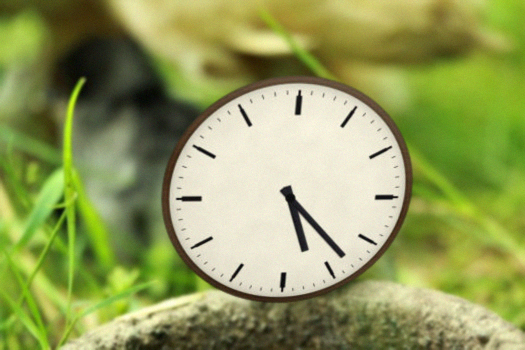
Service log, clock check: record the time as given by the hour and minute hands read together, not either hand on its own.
5:23
